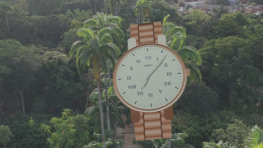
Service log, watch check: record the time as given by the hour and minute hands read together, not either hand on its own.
7:07
